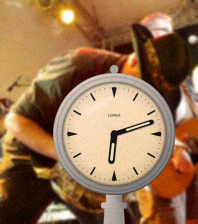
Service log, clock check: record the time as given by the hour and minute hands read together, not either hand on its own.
6:12
